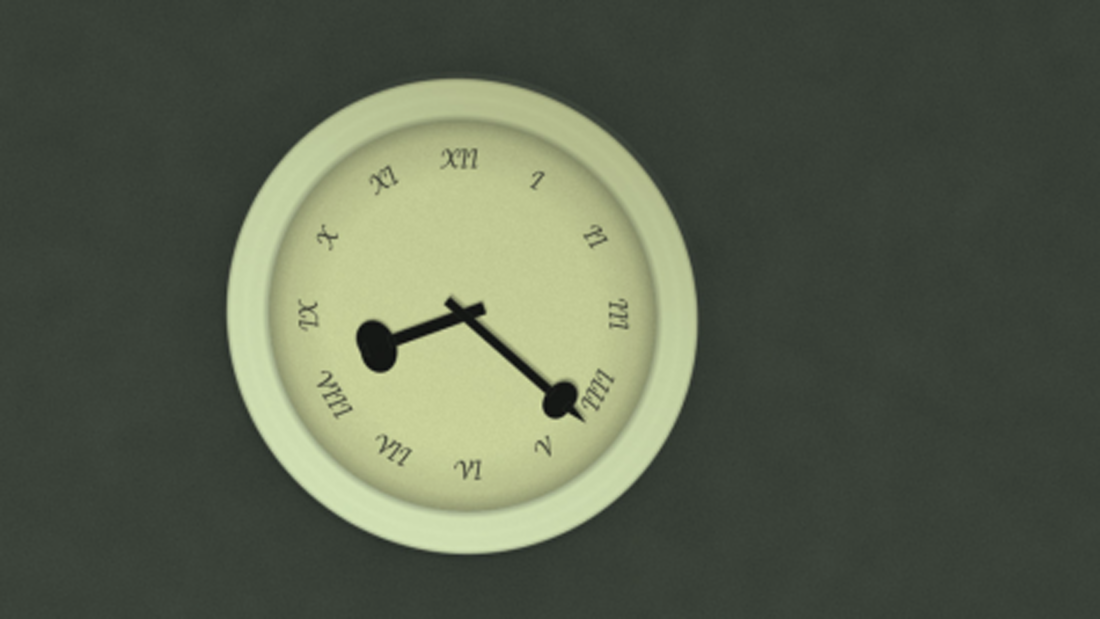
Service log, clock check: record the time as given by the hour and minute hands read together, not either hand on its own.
8:22
